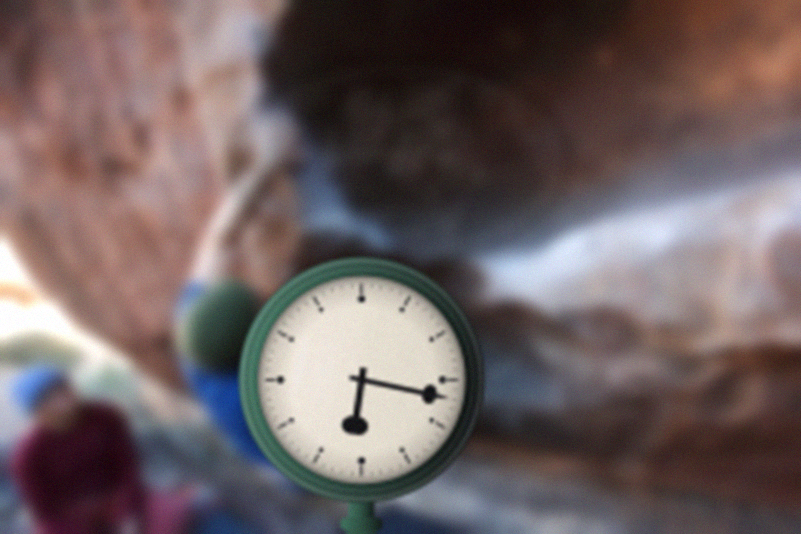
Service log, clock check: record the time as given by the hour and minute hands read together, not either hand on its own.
6:17
